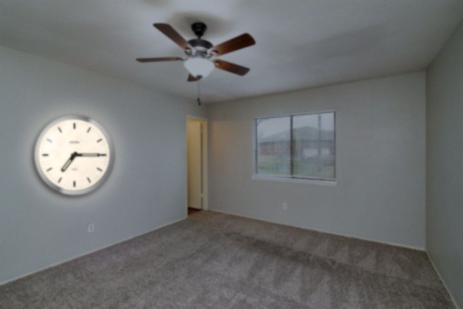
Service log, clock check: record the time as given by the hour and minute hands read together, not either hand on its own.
7:15
